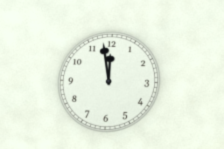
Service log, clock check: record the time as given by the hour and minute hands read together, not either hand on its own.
11:58
